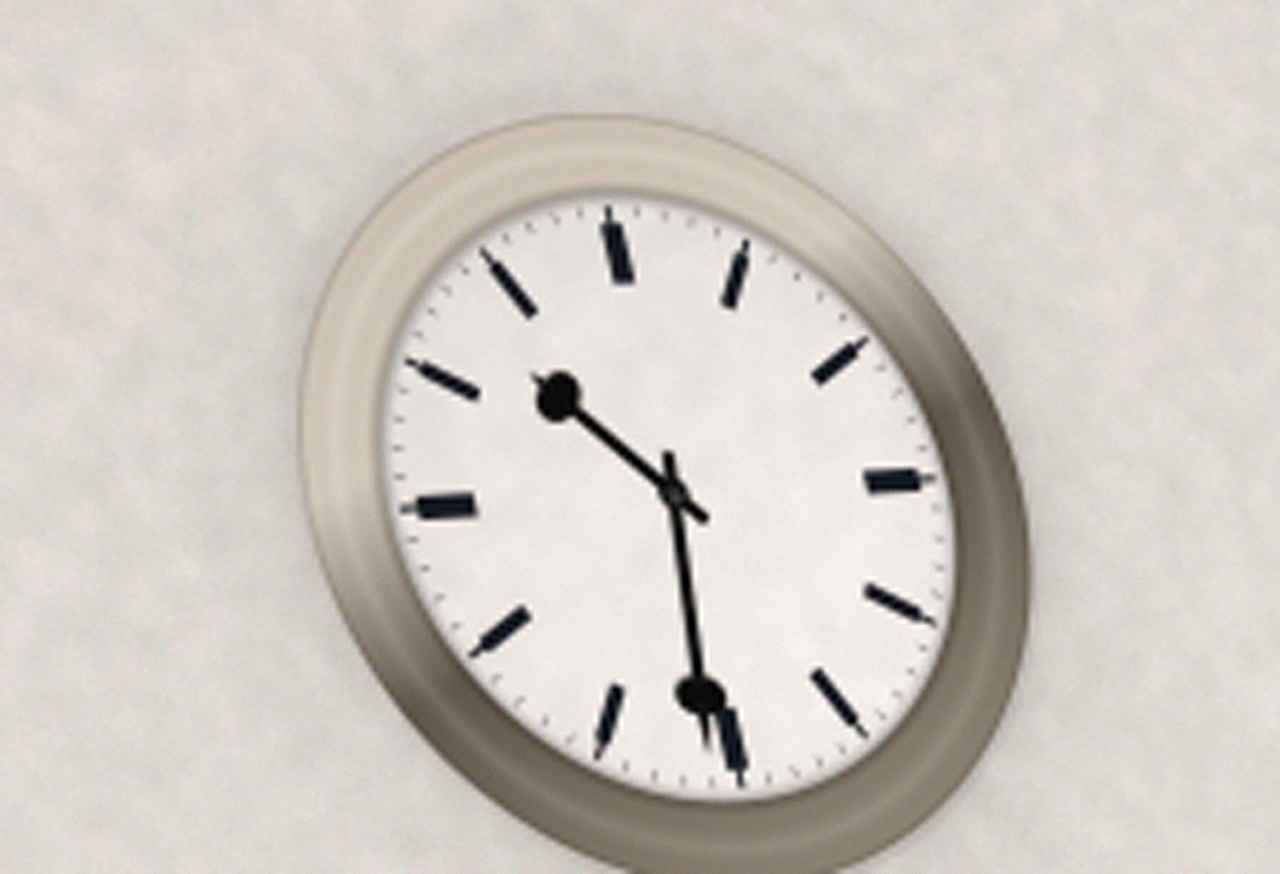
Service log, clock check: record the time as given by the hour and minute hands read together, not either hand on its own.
10:31
